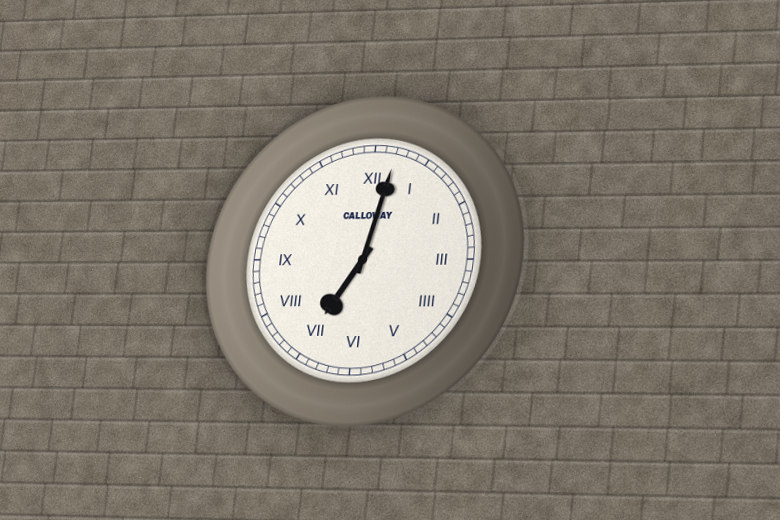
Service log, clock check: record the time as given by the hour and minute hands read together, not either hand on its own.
7:02
